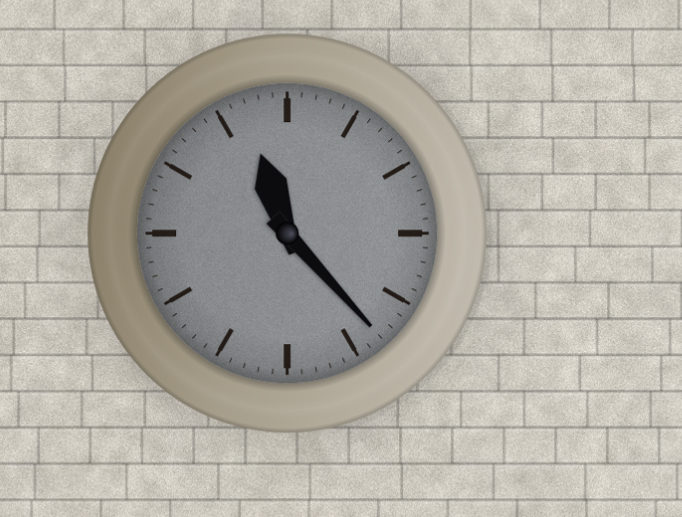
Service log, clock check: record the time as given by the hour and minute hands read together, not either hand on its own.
11:23
